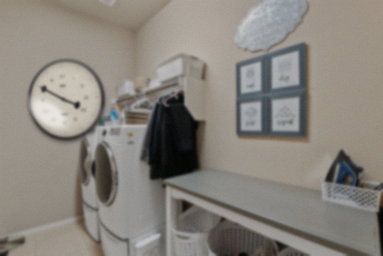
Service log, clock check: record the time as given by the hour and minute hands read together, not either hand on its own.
3:50
